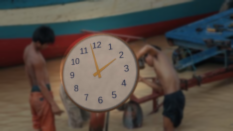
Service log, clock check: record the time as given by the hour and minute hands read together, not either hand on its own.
1:58
